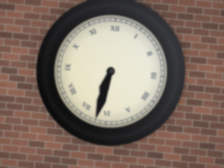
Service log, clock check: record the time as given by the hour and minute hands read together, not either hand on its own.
6:32
